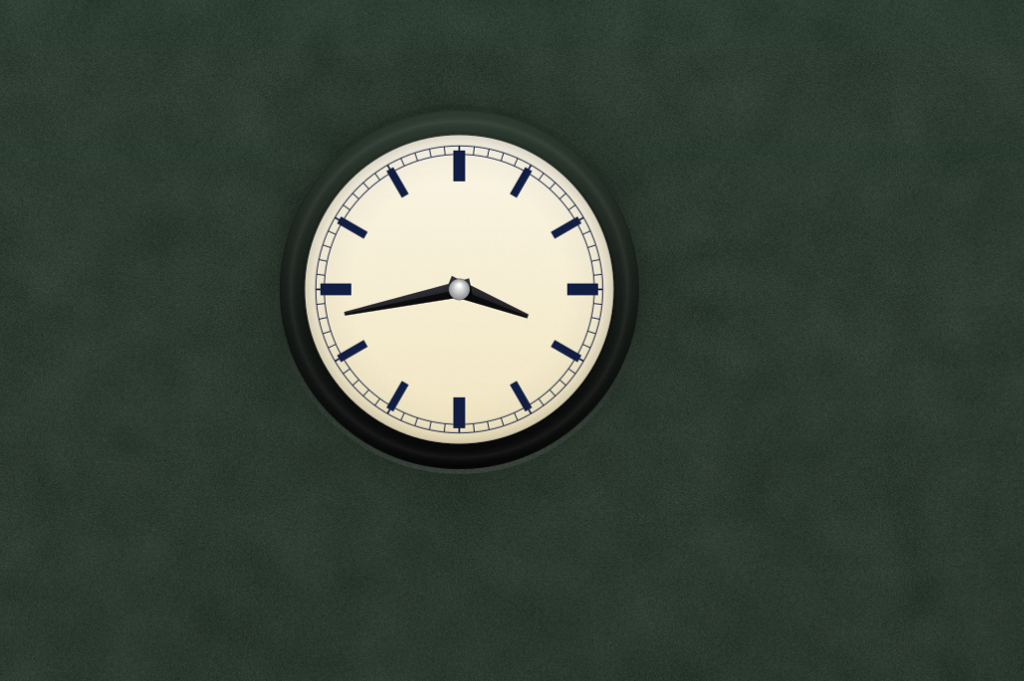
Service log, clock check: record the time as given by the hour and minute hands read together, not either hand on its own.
3:43
